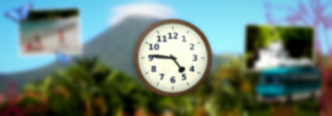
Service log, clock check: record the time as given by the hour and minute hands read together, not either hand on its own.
4:46
